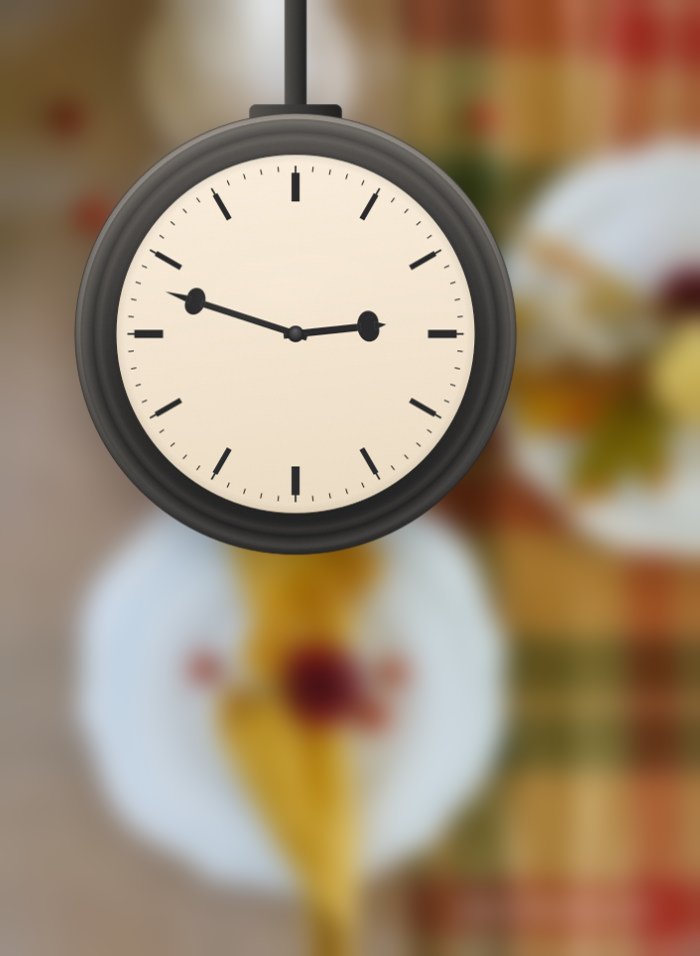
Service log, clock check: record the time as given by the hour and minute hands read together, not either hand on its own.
2:48
